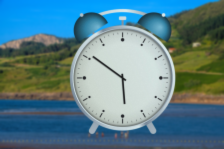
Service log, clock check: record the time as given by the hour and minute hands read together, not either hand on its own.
5:51
